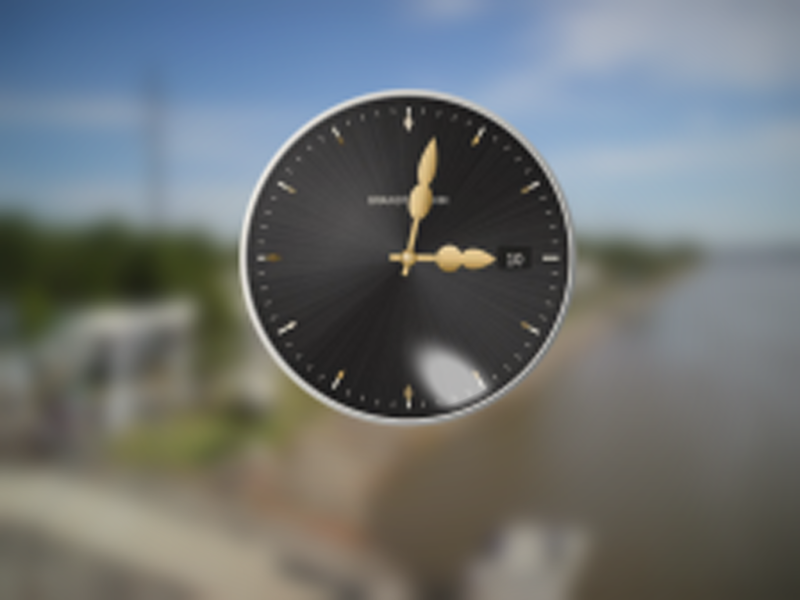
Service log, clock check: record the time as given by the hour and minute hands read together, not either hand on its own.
3:02
